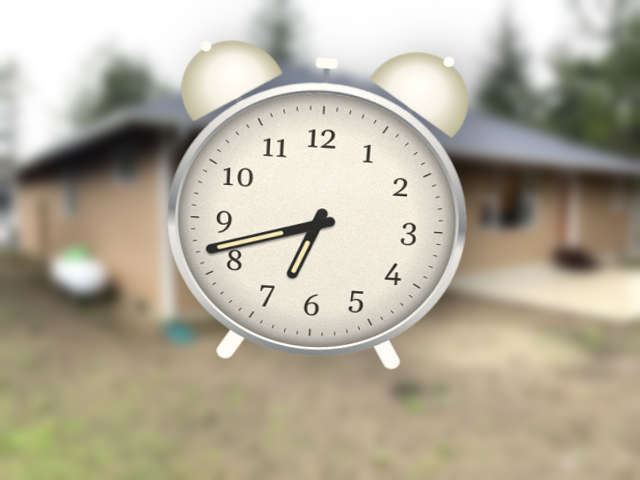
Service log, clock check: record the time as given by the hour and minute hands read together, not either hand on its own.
6:42
